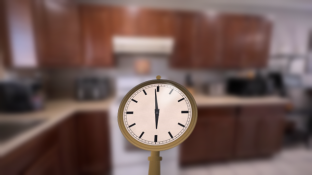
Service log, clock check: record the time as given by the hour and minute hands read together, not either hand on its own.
5:59
